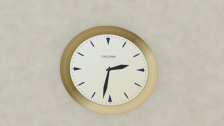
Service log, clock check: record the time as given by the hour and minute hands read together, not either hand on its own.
2:32
